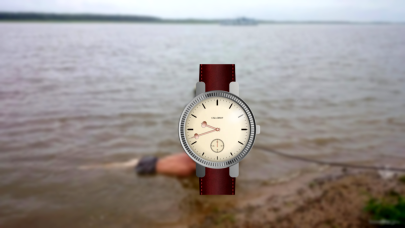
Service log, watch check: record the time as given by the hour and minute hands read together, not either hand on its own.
9:42
